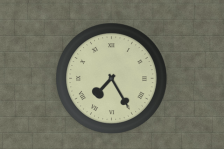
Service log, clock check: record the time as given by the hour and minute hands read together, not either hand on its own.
7:25
